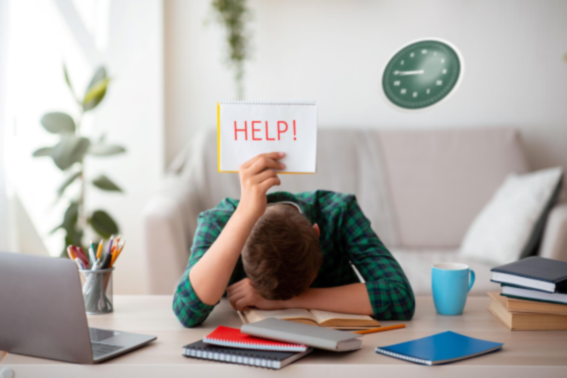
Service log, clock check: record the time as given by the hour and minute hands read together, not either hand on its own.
8:45
